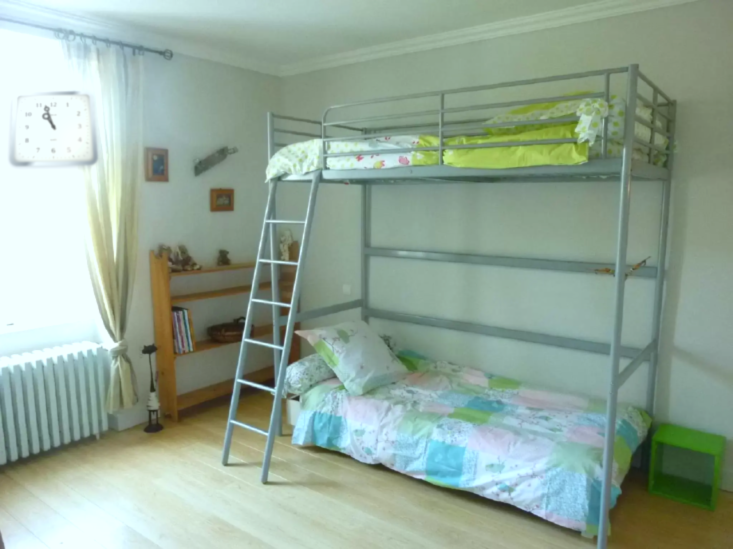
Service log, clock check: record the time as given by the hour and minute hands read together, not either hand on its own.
10:57
